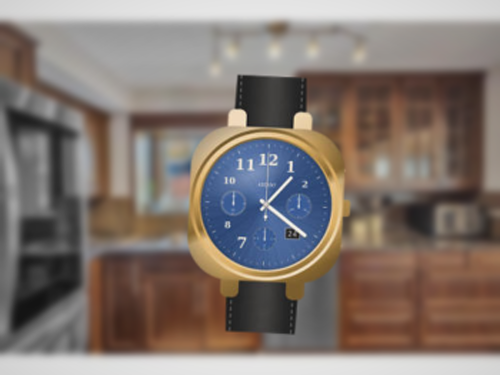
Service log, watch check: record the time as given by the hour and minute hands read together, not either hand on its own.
1:21
